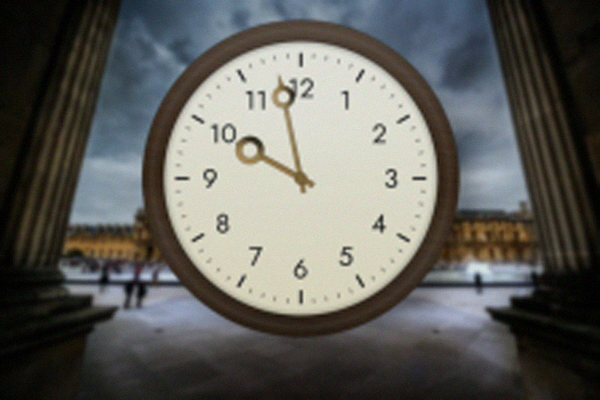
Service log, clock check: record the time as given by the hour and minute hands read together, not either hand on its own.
9:58
